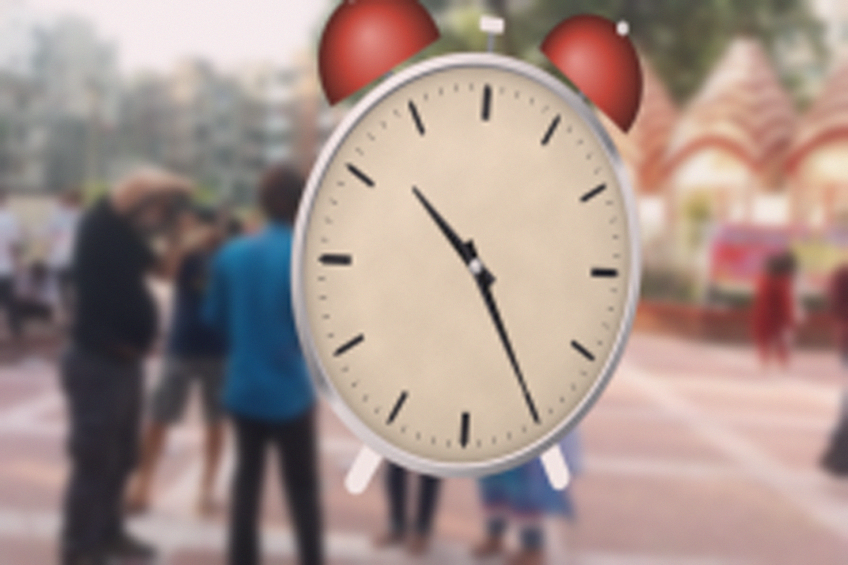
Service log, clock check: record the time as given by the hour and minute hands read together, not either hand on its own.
10:25
